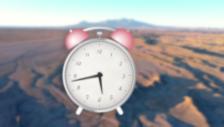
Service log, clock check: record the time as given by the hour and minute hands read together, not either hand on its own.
5:43
